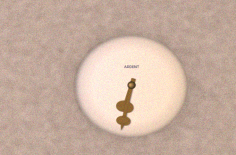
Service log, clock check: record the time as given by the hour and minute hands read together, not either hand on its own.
6:32
